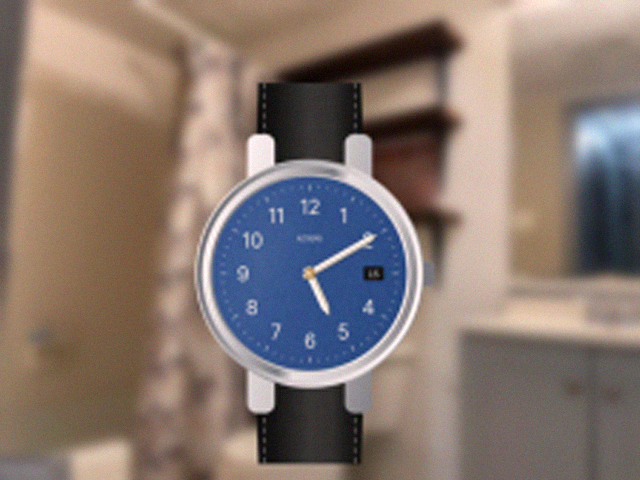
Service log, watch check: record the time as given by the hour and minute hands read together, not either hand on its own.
5:10
